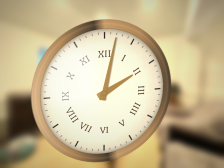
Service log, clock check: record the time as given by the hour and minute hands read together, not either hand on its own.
2:02
